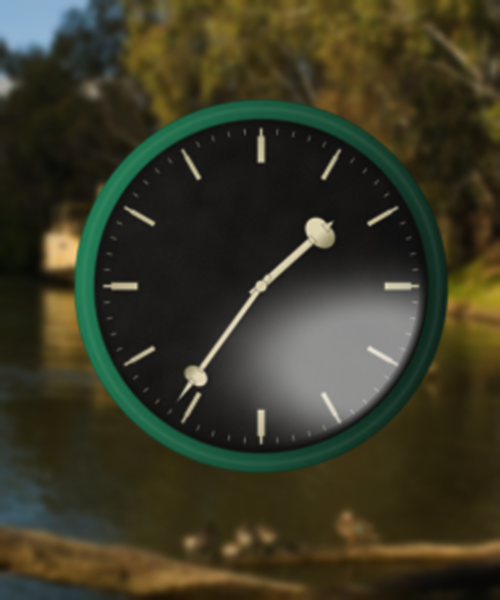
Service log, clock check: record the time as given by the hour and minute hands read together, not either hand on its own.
1:36
